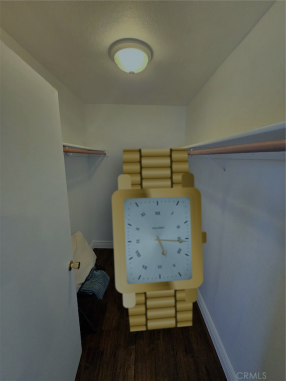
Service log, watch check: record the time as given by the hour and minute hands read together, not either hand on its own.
5:16
